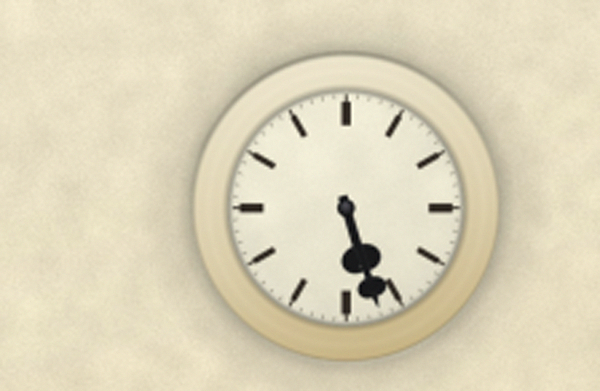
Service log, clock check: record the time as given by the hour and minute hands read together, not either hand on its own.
5:27
